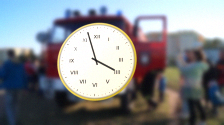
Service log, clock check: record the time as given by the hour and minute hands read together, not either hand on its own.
3:57
